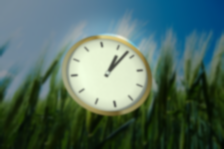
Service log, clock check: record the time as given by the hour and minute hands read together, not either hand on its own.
1:08
